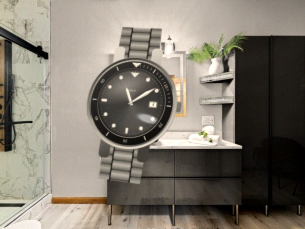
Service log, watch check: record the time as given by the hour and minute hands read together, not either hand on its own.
11:09
